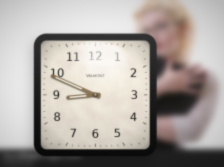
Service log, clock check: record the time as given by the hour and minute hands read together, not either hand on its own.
8:49
